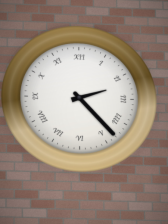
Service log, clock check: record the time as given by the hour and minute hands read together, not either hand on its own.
2:23
